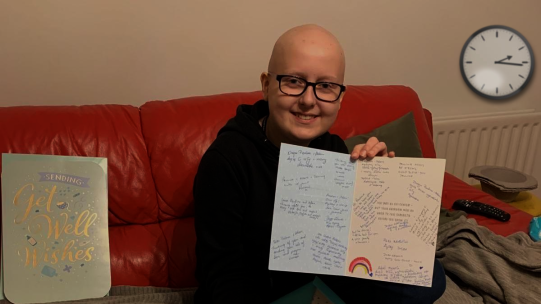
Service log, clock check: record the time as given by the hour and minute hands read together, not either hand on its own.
2:16
